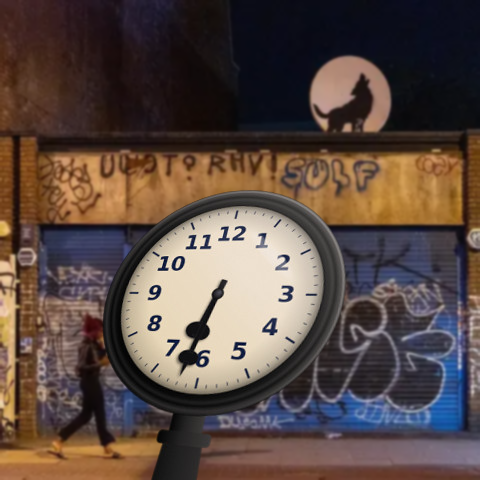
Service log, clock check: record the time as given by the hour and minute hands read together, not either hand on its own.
6:32
